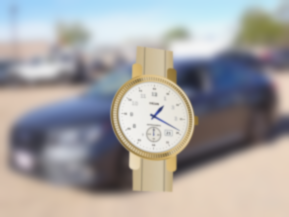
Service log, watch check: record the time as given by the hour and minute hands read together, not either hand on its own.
1:19
